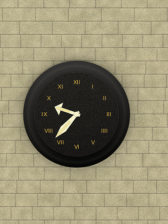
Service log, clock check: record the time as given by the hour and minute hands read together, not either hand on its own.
9:37
